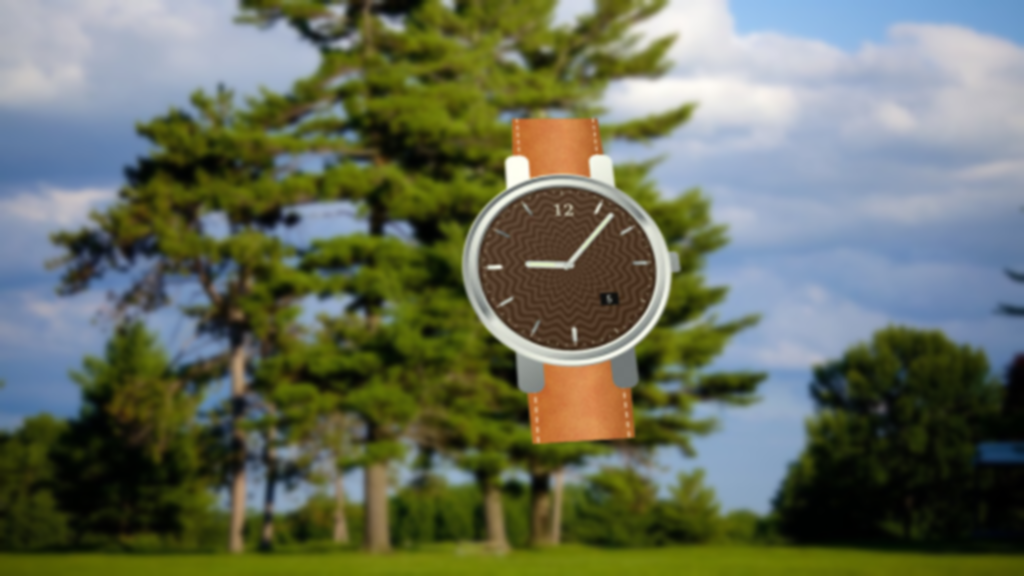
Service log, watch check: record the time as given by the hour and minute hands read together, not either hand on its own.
9:07
